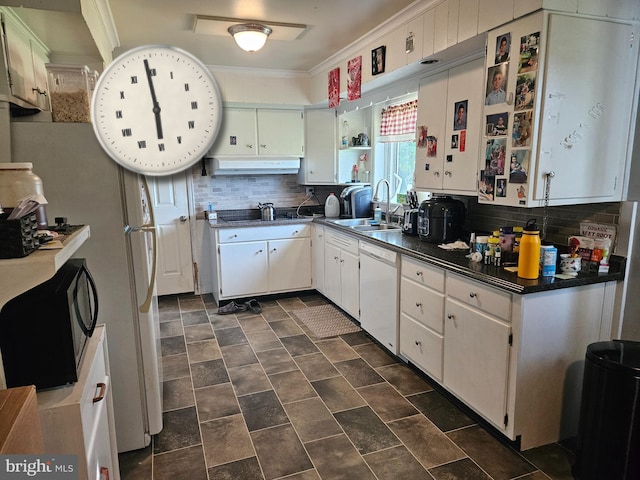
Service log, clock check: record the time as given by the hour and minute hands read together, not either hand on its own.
5:59
